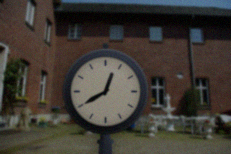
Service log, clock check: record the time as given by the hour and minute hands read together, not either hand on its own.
12:40
